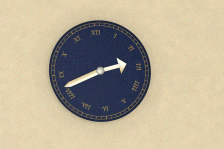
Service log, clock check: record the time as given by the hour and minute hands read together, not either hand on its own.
2:42
